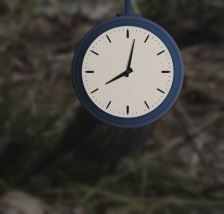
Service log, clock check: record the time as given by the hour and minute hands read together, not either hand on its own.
8:02
